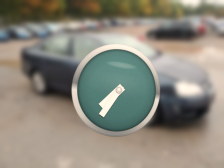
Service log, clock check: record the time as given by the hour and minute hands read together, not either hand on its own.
7:36
